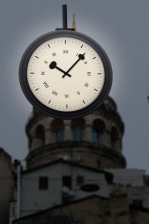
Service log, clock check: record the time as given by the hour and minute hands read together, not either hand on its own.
10:07
